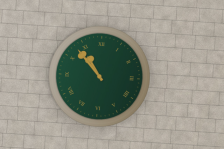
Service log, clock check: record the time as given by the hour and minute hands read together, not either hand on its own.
10:53
